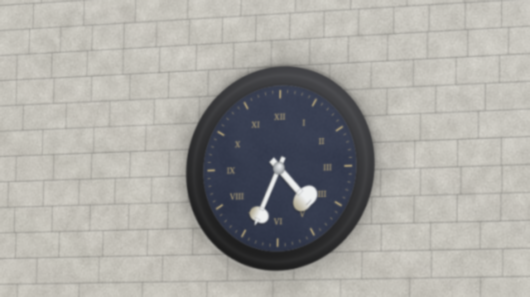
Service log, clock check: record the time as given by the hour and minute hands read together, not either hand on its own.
4:34
